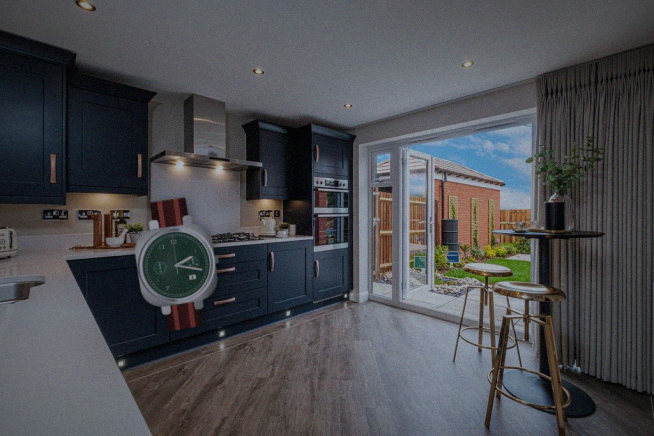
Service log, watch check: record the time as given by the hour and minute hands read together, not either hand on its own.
2:18
